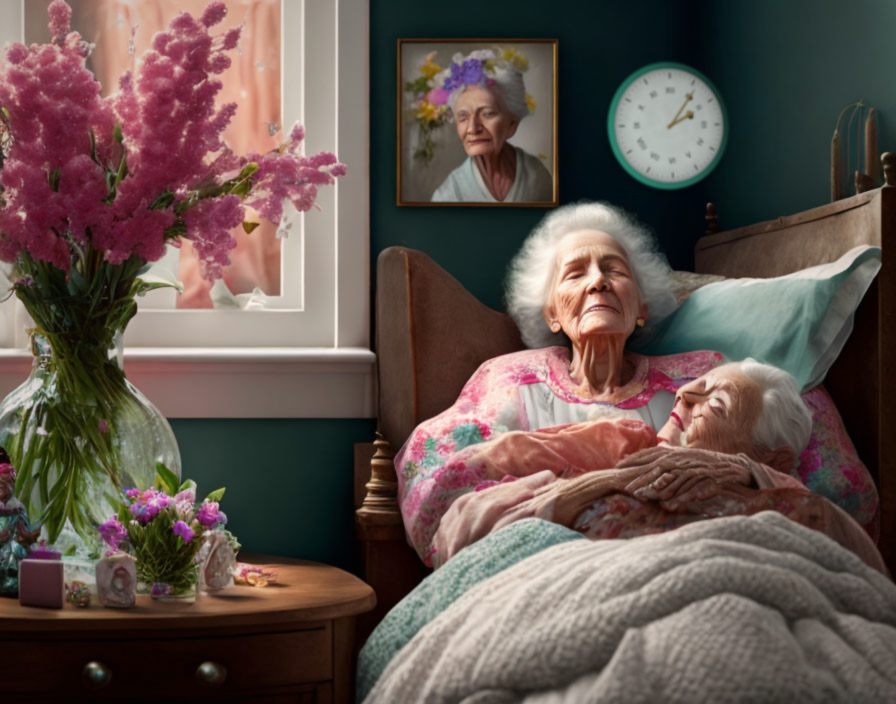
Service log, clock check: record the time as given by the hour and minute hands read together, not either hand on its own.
2:06
